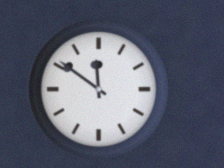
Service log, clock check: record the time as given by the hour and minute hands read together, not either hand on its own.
11:51
